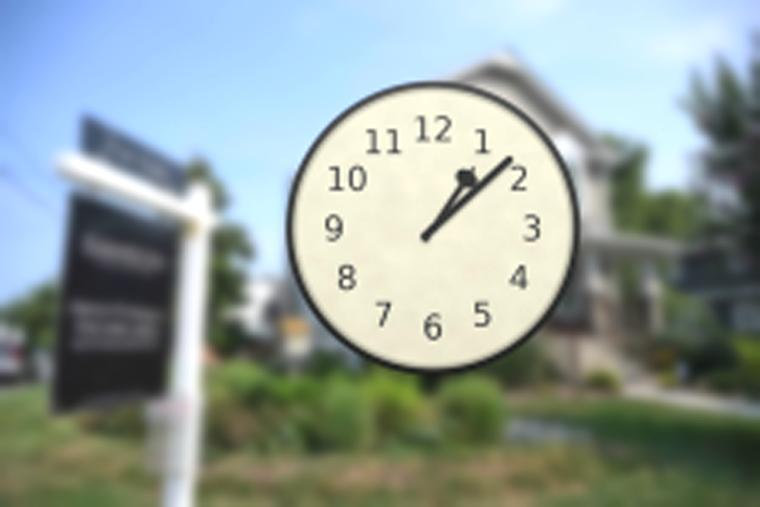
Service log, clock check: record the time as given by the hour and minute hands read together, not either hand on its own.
1:08
